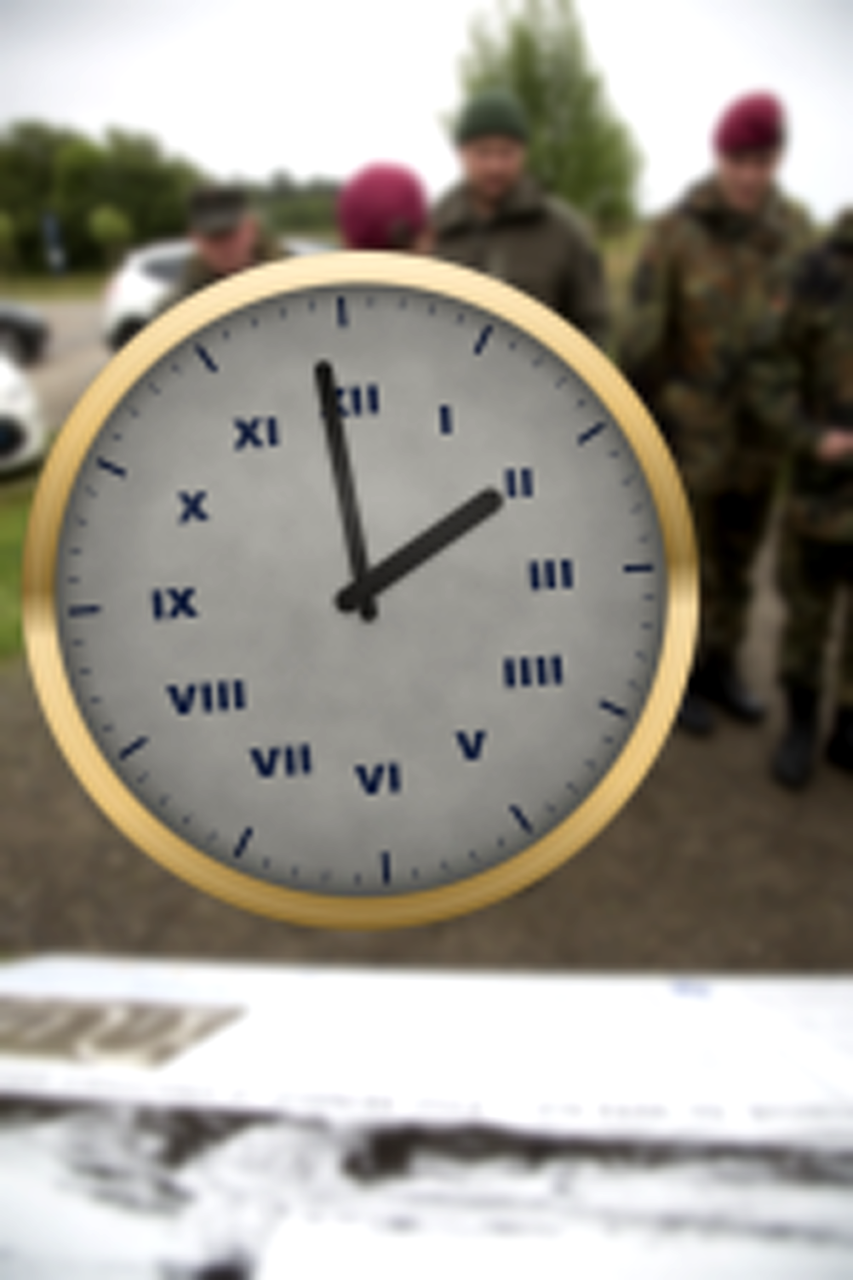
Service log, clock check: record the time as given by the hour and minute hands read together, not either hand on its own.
1:59
